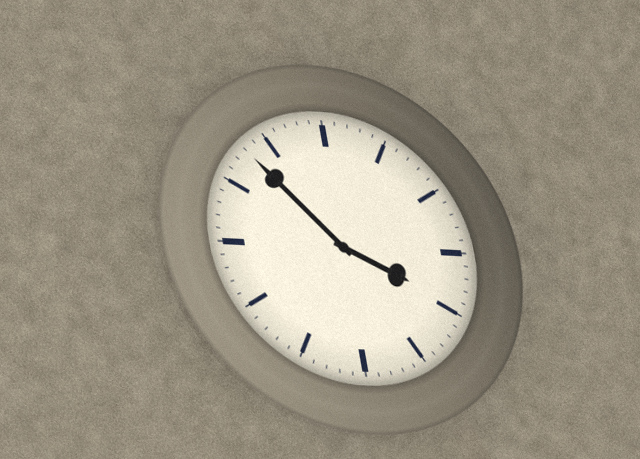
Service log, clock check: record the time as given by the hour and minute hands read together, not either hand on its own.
3:53
